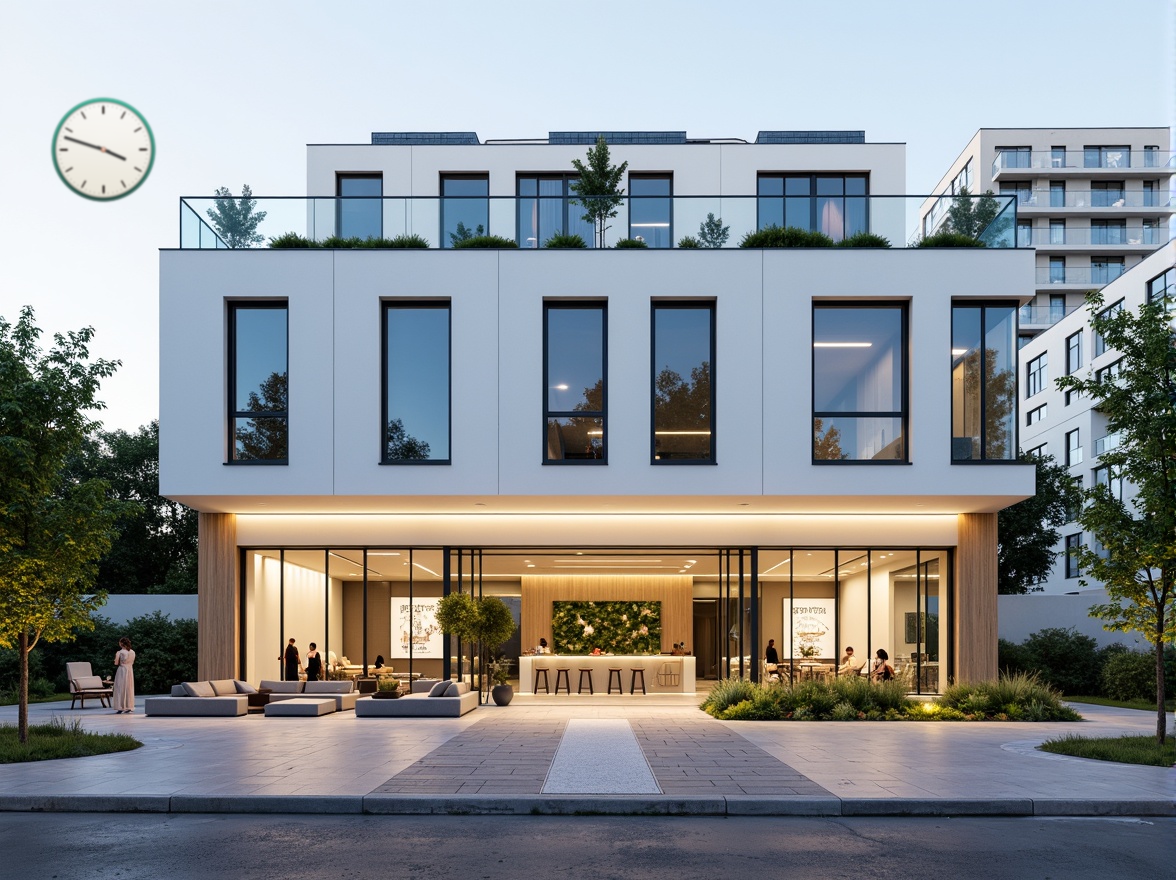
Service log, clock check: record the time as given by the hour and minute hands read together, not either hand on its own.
3:48
